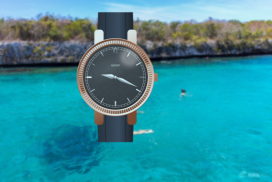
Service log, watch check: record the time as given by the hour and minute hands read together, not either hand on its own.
9:19
